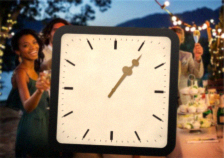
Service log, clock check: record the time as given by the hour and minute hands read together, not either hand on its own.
1:06
